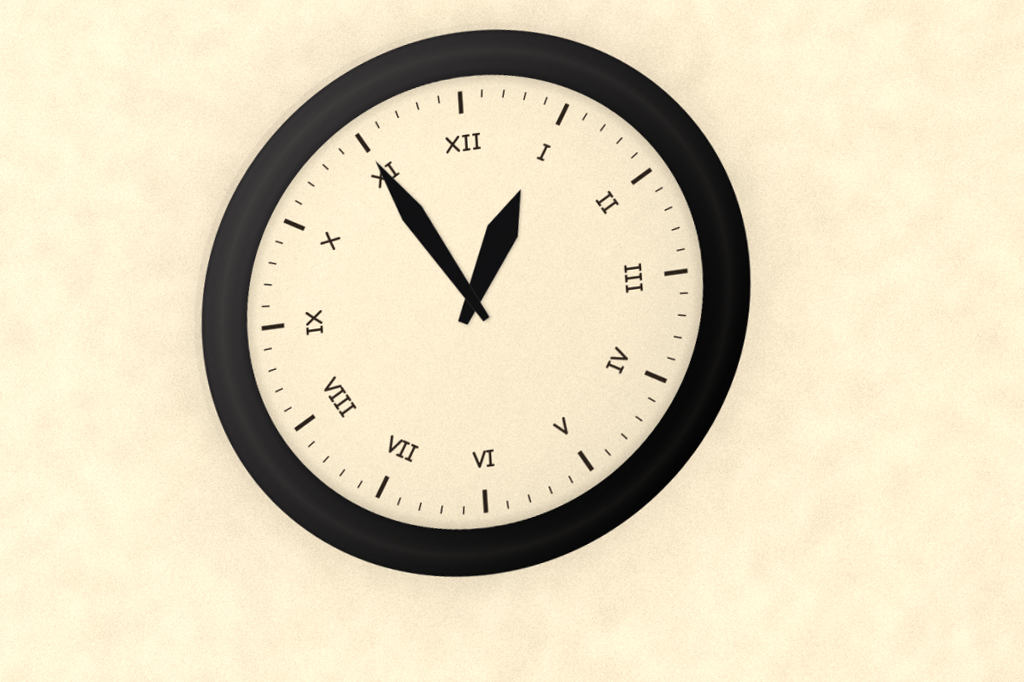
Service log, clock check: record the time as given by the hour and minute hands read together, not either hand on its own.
12:55
